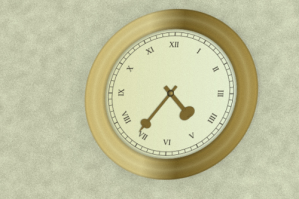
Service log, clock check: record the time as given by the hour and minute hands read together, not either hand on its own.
4:36
